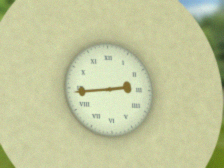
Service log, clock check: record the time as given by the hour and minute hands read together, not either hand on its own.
2:44
